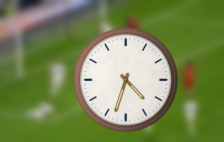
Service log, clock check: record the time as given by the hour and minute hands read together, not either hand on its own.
4:33
